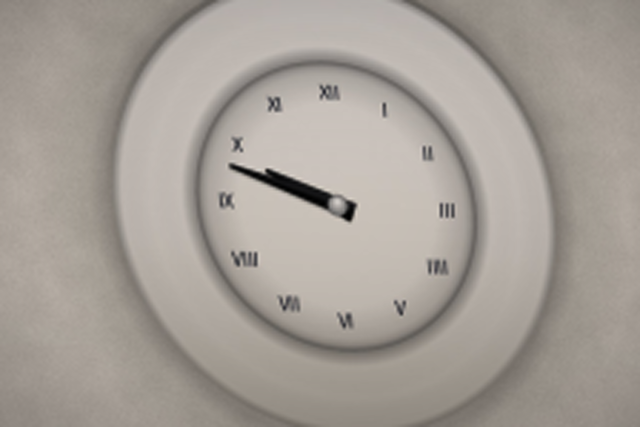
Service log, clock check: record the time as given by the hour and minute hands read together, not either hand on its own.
9:48
